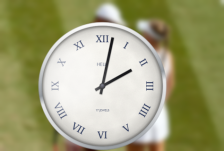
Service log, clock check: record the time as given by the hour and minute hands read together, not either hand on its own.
2:02
